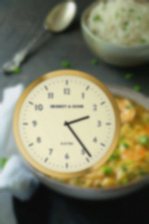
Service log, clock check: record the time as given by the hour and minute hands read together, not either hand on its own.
2:24
